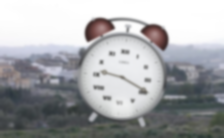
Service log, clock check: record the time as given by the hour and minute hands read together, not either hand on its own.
9:19
